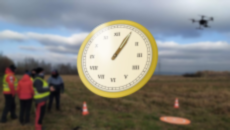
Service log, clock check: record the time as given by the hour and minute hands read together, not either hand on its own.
1:05
